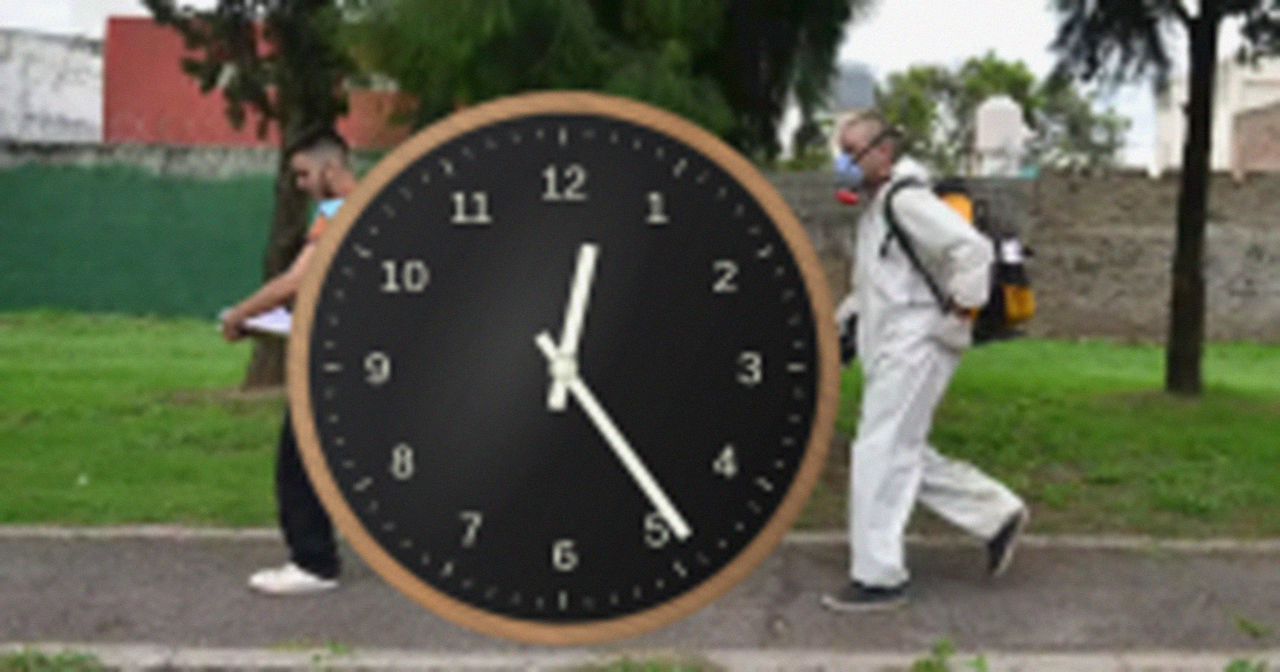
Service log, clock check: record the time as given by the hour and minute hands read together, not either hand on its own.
12:24
